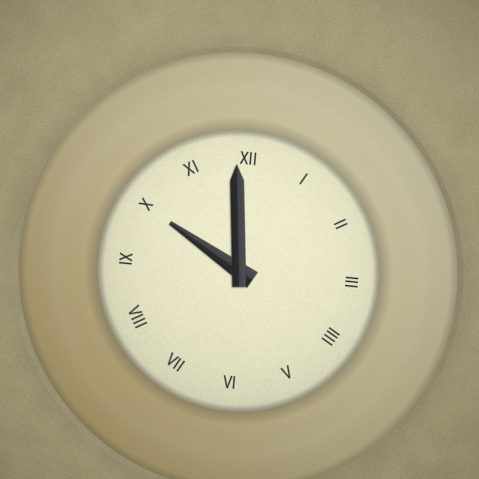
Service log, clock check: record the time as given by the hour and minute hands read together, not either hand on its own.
9:59
